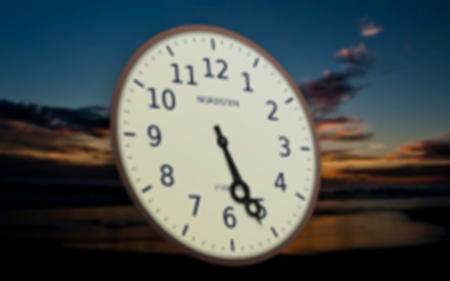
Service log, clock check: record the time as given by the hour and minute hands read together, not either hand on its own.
5:26
